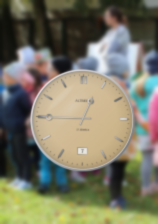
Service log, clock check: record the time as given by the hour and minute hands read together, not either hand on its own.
12:45
